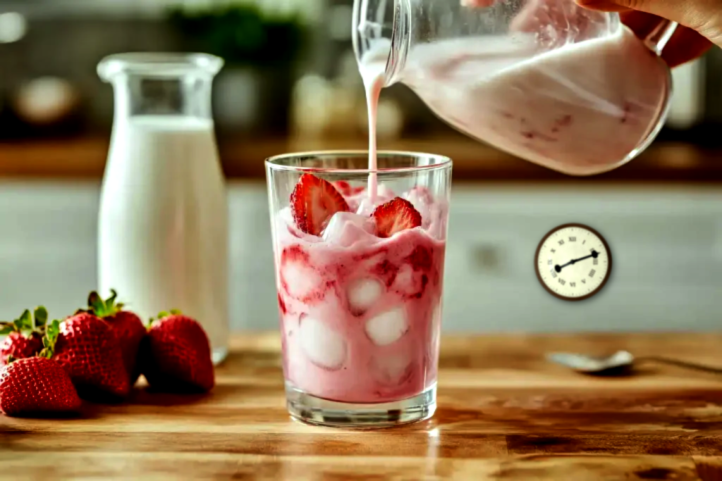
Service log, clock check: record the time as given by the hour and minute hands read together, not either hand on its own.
8:12
